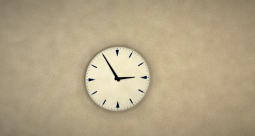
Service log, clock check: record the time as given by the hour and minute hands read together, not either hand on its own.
2:55
